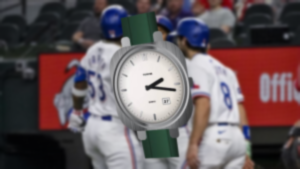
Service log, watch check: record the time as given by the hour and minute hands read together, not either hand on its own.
2:17
